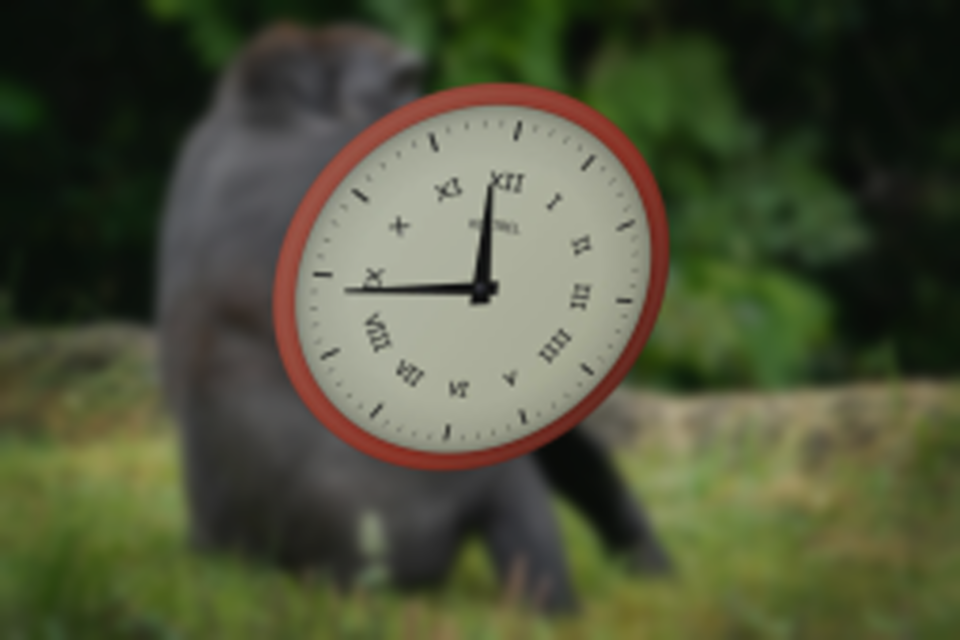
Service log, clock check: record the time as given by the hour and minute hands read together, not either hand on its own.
11:44
